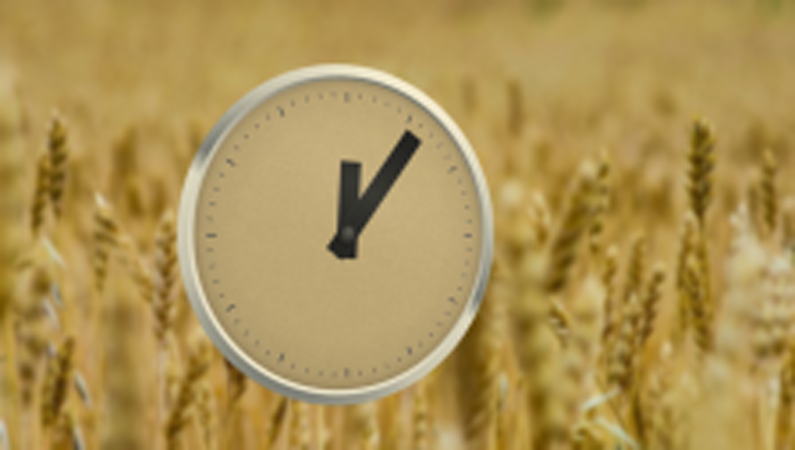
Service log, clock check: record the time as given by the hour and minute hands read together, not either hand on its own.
12:06
